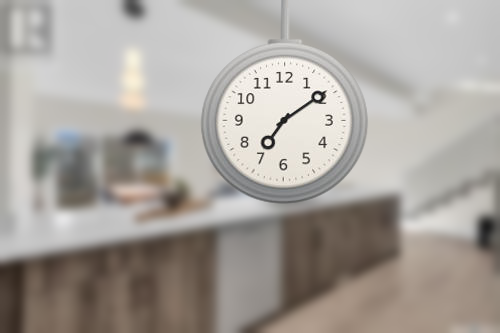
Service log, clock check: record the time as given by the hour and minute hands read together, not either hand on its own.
7:09
